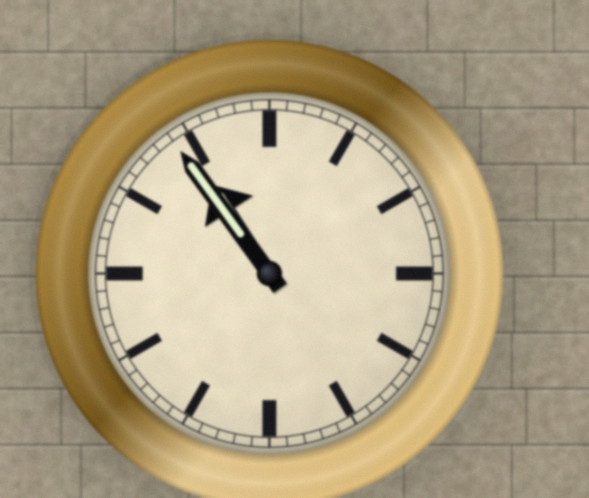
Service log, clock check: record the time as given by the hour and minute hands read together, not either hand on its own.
10:54
